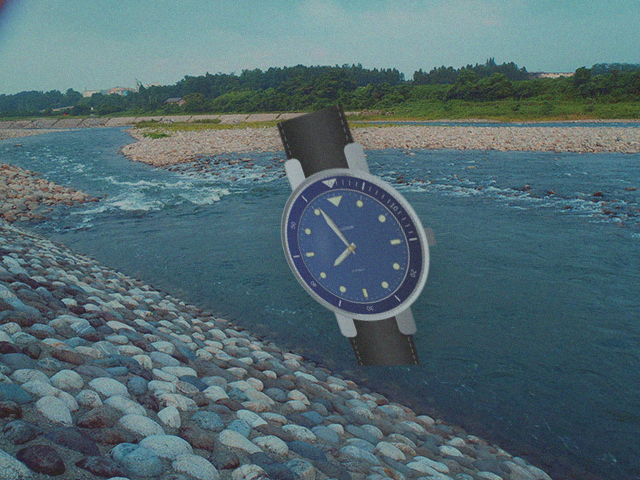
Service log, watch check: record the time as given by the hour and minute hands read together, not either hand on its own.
7:56
